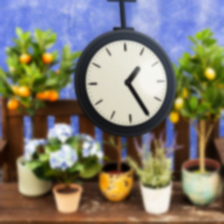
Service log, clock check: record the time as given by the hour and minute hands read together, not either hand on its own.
1:25
